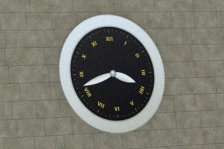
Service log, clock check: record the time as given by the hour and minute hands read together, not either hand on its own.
3:42
